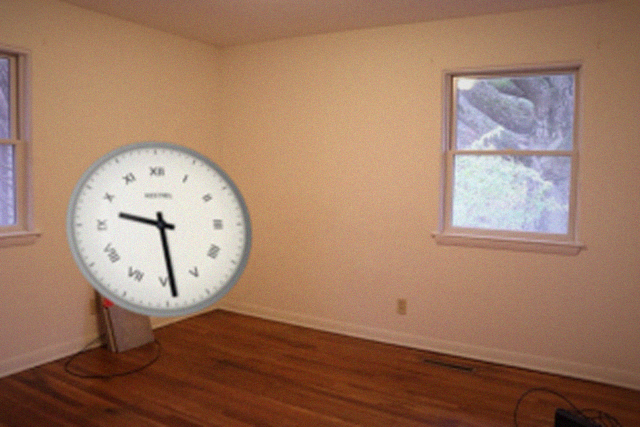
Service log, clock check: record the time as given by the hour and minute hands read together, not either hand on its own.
9:29
